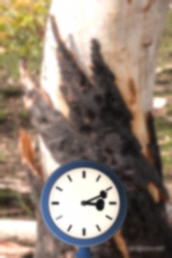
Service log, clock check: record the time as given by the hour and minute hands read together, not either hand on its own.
3:11
